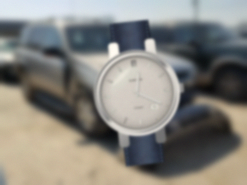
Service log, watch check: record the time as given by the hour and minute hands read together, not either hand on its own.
12:20
